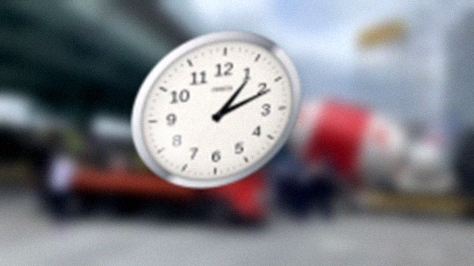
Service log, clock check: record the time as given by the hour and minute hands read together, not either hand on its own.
1:11
